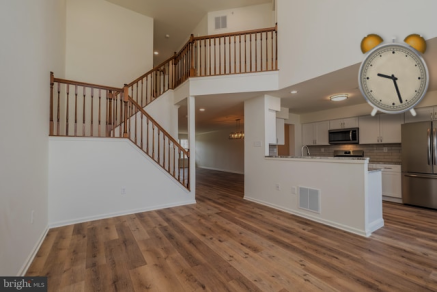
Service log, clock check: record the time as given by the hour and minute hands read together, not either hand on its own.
9:27
